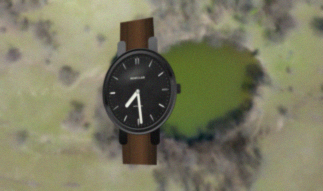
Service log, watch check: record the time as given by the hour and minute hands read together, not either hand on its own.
7:29
